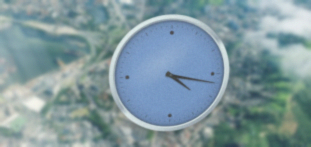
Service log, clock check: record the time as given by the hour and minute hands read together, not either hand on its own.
4:17
